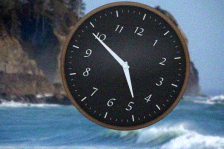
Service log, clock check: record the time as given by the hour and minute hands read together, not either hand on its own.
4:49
